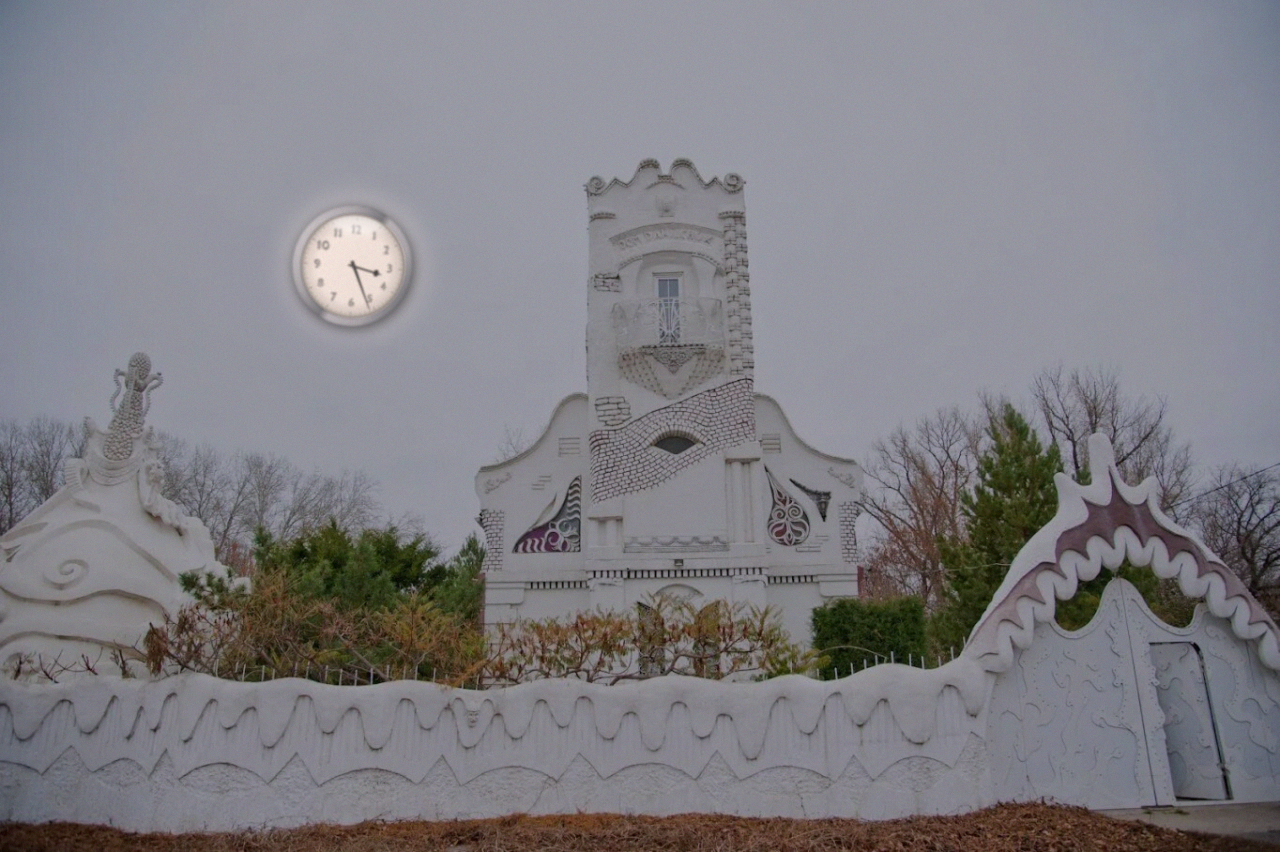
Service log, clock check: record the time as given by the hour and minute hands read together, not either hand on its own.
3:26
